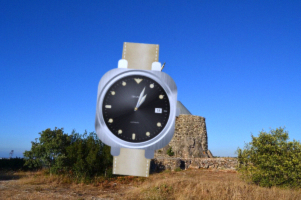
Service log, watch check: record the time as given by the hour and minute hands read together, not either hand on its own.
1:03
